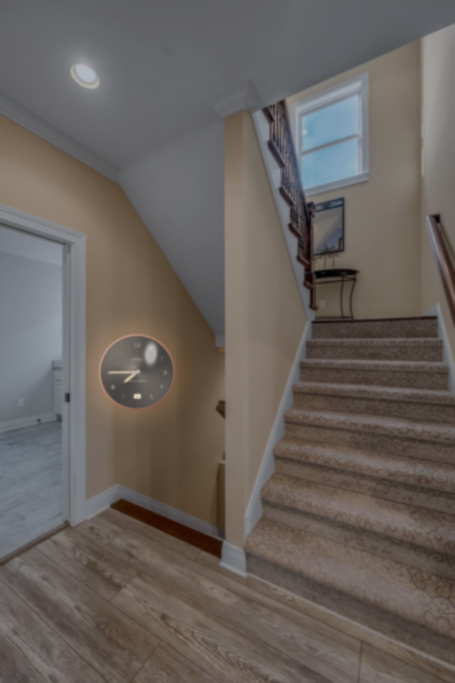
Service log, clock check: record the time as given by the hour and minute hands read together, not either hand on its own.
7:45
